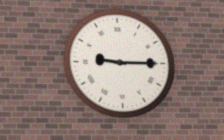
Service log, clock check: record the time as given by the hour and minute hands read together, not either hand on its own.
9:15
